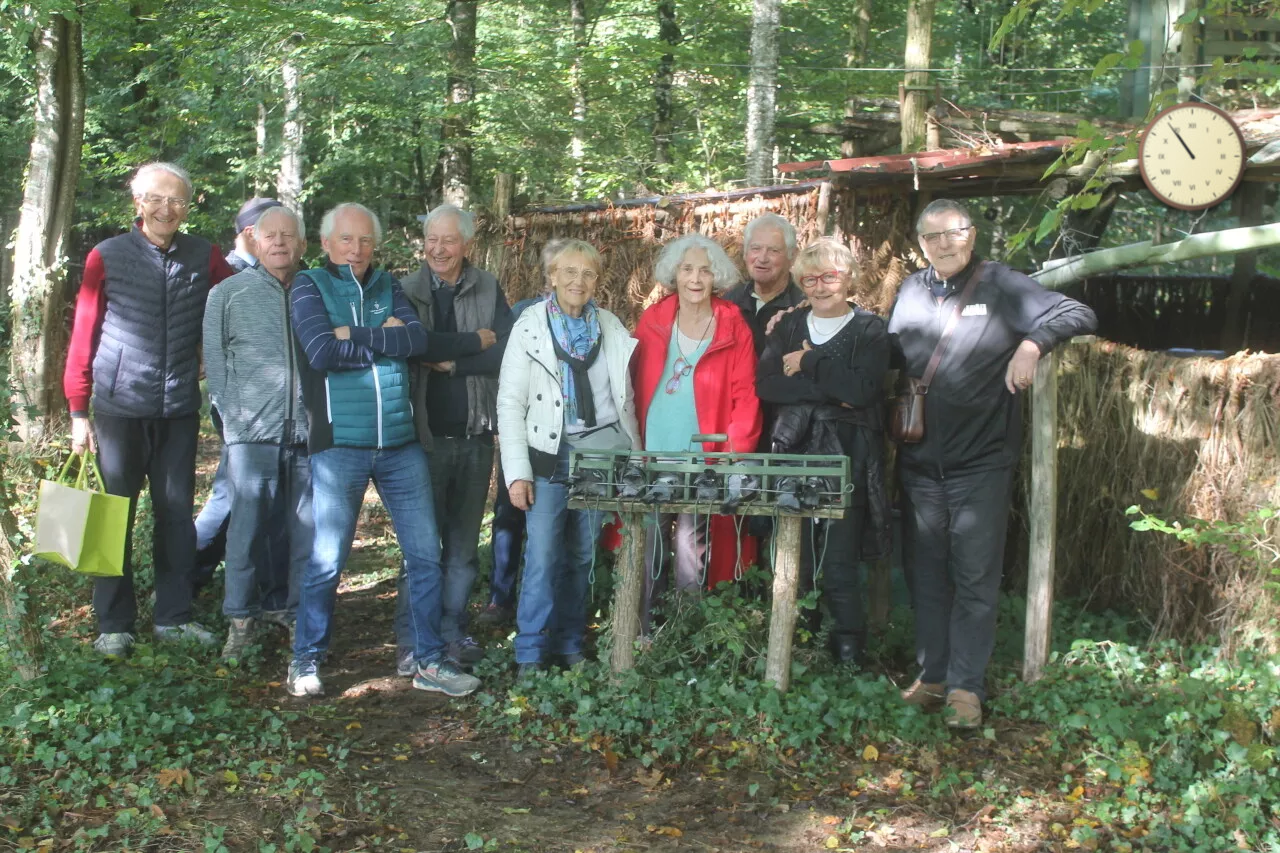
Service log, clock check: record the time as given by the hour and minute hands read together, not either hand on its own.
10:54
